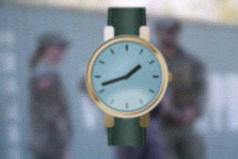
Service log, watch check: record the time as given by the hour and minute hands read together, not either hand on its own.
1:42
